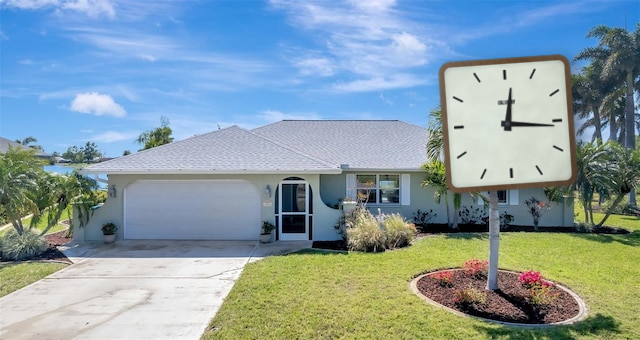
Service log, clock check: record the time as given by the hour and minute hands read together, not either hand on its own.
12:16
